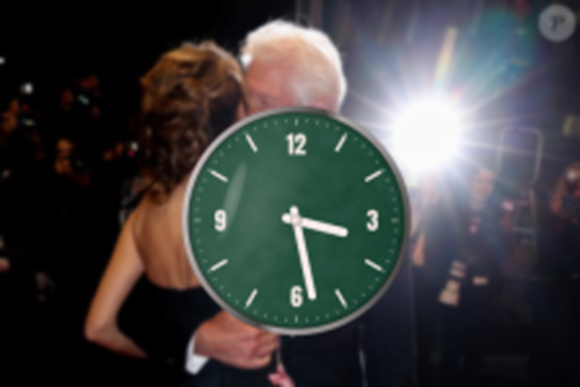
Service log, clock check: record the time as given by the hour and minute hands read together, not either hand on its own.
3:28
